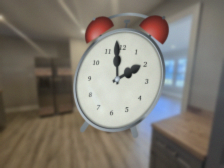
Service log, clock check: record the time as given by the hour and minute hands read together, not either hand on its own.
1:58
